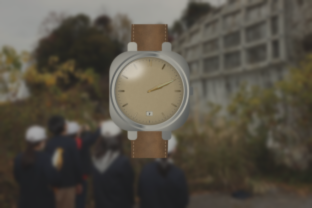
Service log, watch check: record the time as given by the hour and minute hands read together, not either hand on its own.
2:11
